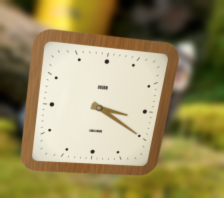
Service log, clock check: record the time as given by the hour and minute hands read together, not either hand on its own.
3:20
